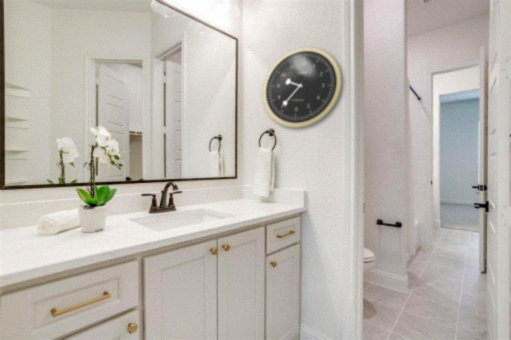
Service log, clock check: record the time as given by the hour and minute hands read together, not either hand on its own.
9:36
